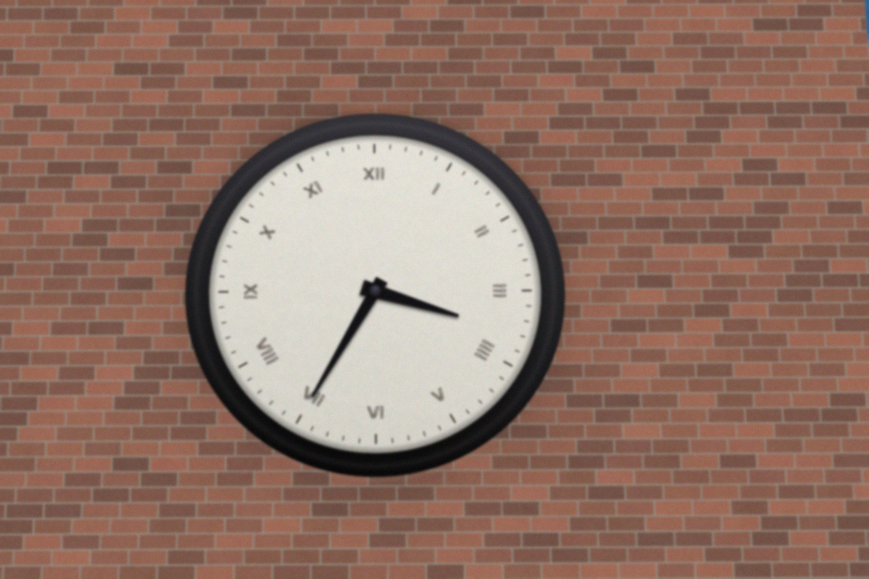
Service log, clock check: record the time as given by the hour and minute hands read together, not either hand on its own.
3:35
